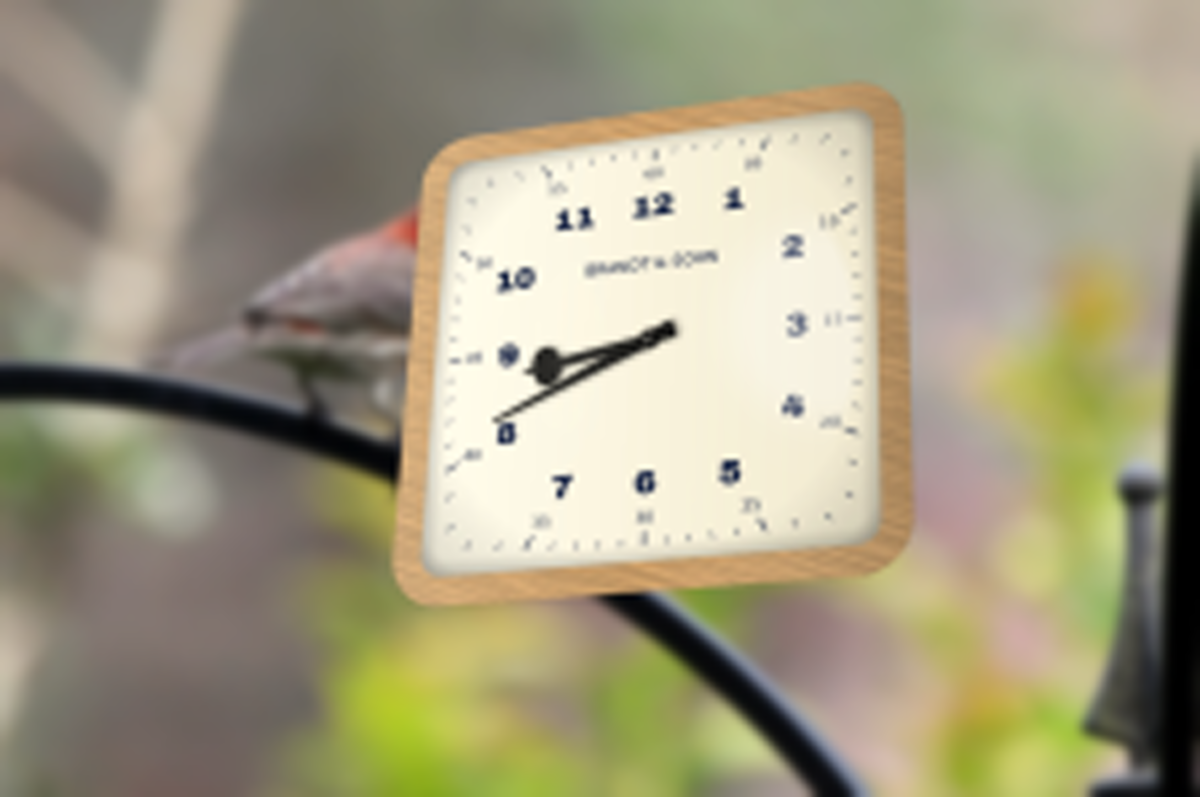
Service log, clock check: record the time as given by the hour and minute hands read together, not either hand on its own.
8:41
